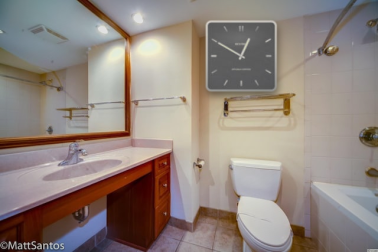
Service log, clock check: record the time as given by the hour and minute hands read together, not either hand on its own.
12:50
